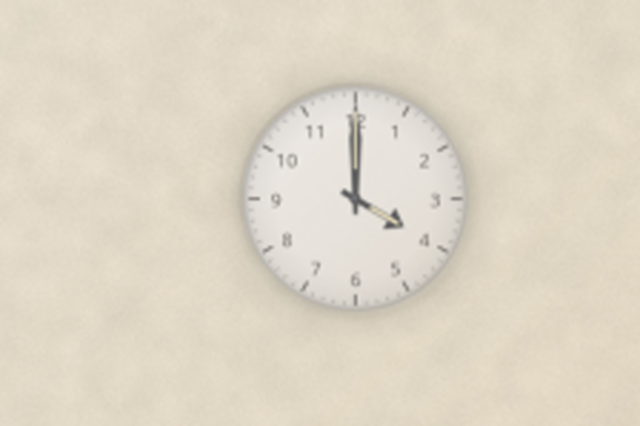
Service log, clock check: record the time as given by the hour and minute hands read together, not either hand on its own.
4:00
